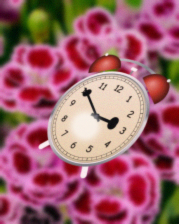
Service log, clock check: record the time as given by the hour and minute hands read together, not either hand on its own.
2:50
